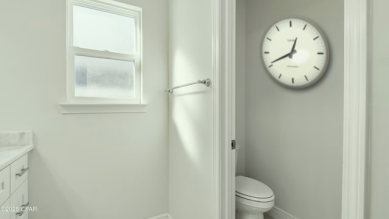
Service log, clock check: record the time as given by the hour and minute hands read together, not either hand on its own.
12:41
